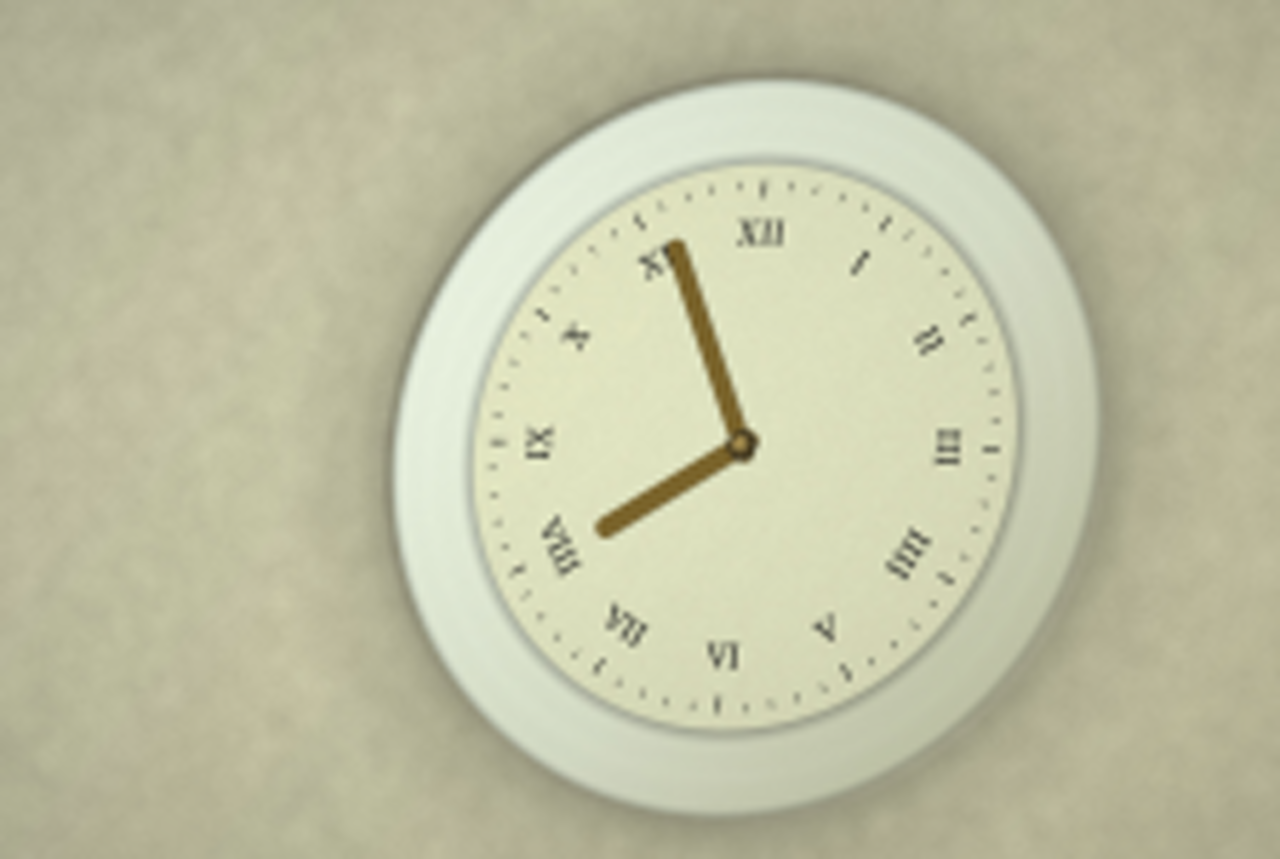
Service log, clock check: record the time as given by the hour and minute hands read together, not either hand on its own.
7:56
